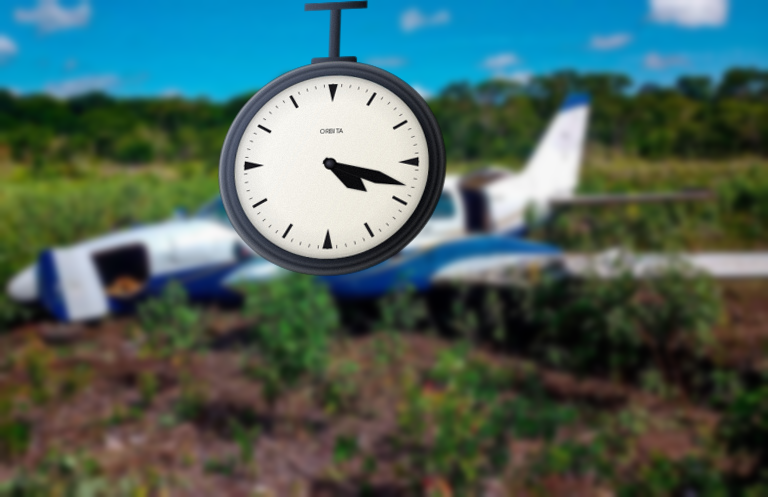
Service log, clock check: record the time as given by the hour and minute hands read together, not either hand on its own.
4:18
